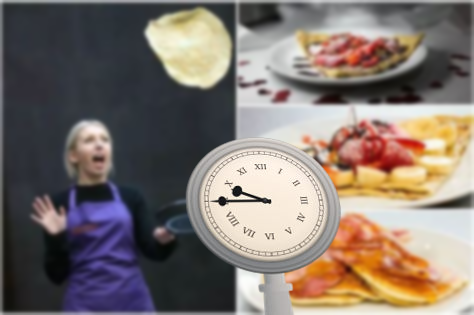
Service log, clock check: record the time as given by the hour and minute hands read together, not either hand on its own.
9:45
